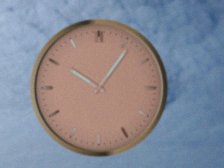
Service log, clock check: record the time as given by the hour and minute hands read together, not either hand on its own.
10:06
